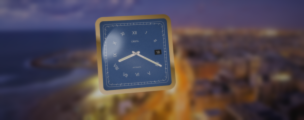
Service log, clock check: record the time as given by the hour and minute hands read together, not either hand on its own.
8:20
